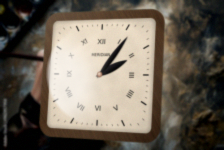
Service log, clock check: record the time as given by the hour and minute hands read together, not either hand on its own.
2:06
